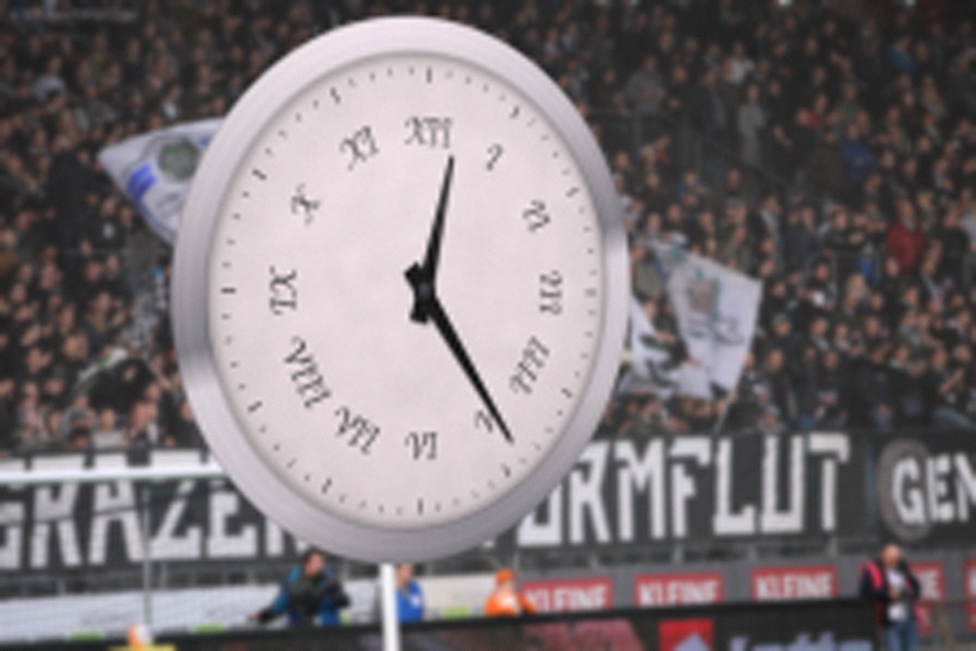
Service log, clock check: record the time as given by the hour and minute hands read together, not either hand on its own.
12:24
